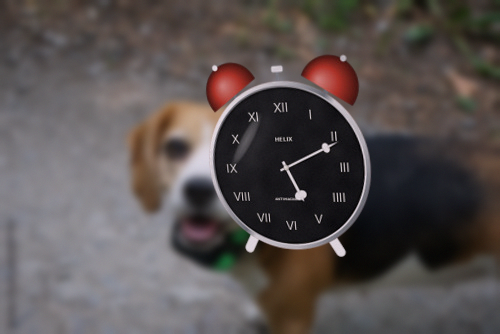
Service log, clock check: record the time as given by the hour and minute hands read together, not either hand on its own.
5:11
